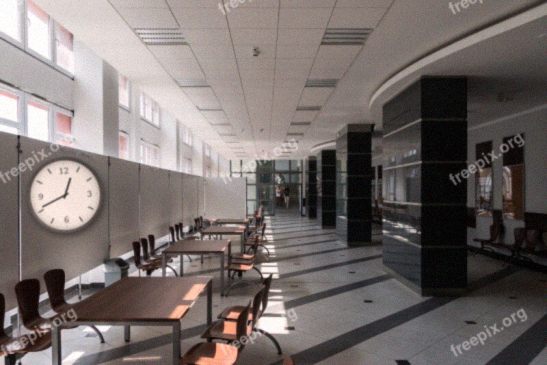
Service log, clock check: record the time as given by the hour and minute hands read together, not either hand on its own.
12:41
